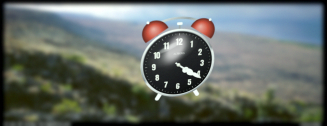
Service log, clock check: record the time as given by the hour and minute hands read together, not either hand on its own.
4:21
